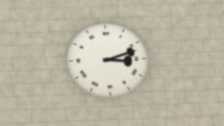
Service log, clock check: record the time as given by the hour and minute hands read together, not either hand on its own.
3:12
